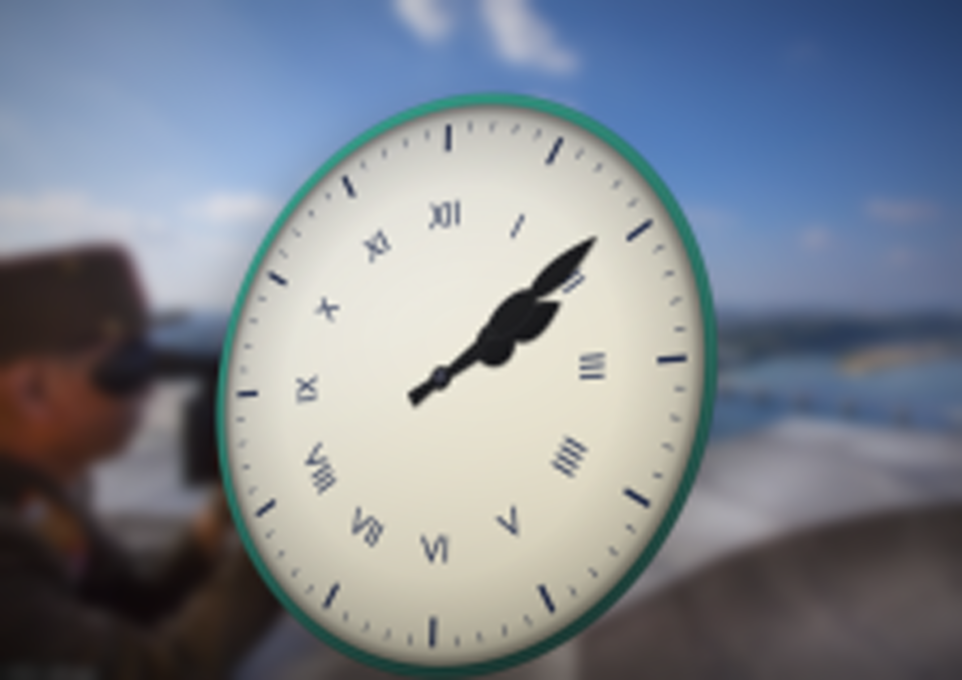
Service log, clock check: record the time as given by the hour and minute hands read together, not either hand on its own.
2:09
